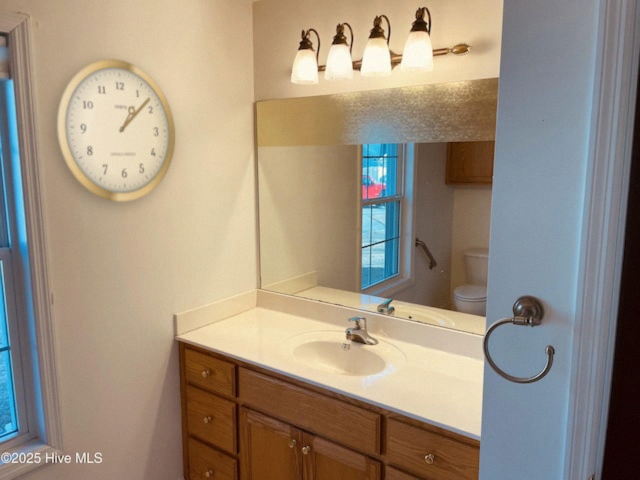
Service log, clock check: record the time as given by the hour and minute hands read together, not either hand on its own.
1:08
